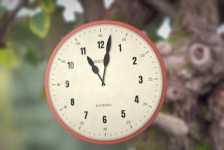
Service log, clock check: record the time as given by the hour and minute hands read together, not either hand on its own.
11:02
